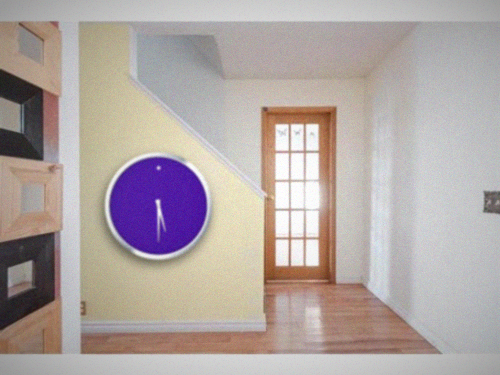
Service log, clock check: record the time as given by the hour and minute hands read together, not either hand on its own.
5:30
